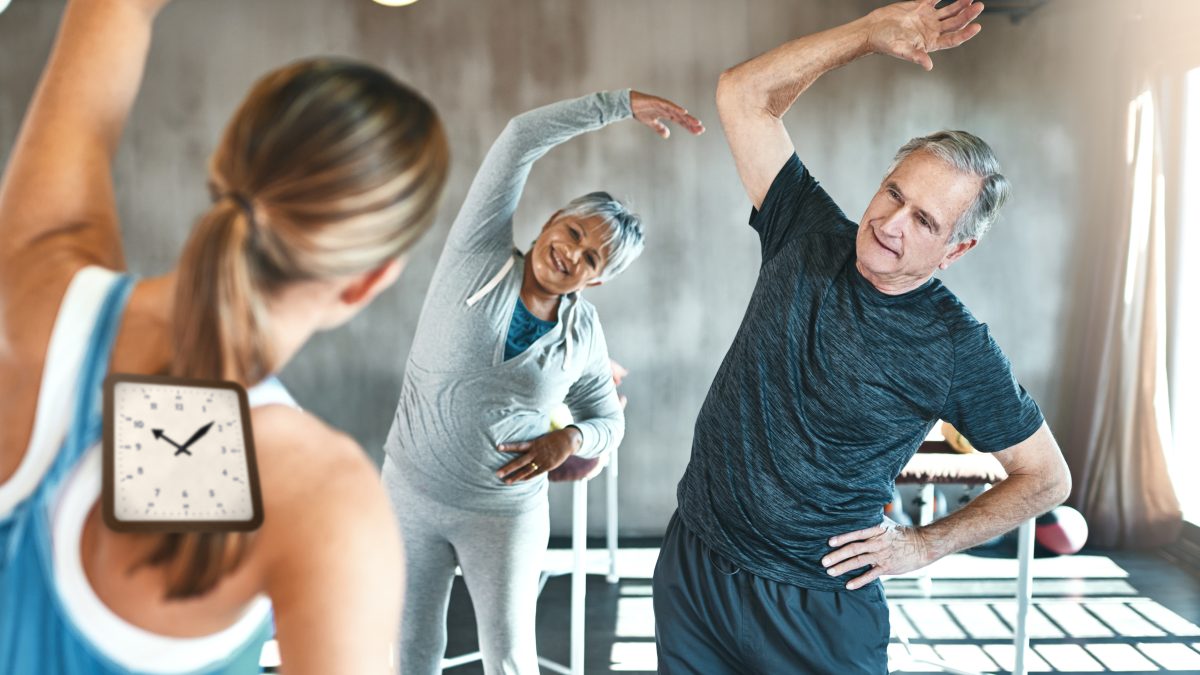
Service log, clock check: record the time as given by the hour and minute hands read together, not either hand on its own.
10:08
